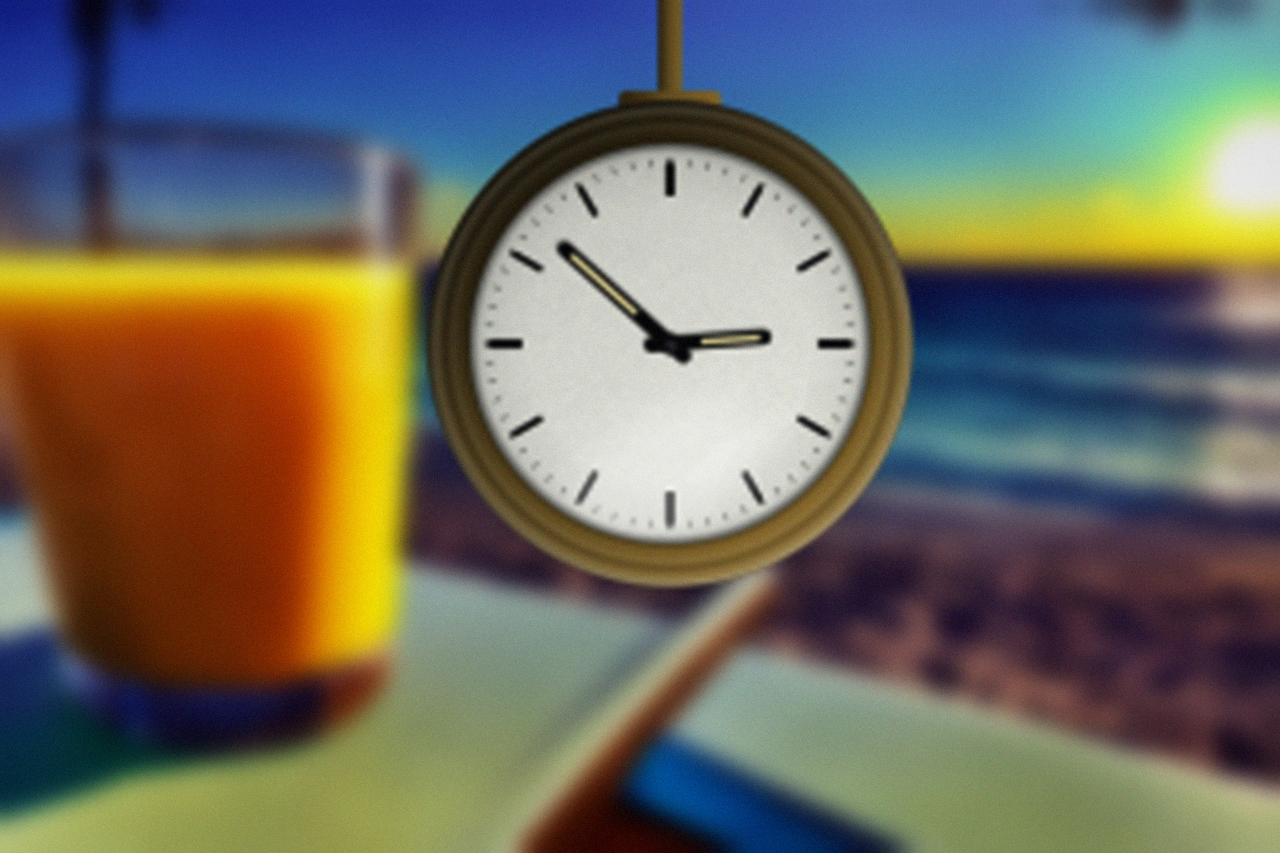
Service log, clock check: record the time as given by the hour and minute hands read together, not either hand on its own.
2:52
